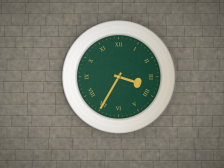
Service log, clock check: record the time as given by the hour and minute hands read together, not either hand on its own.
3:35
